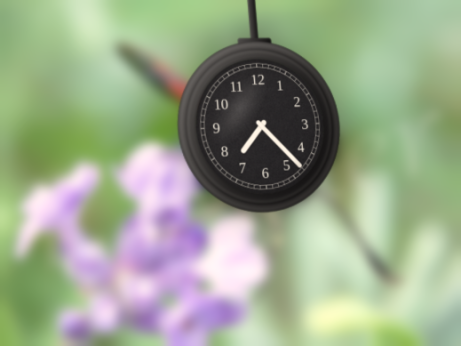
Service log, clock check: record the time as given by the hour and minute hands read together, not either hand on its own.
7:23
